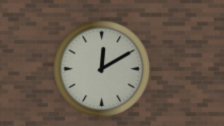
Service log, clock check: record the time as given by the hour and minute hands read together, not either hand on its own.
12:10
